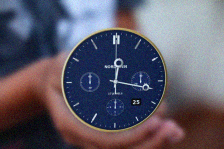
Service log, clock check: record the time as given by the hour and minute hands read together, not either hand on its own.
12:17
